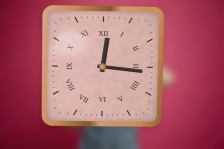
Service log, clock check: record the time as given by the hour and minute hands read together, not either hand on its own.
12:16
